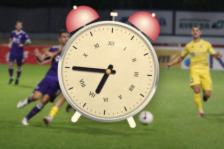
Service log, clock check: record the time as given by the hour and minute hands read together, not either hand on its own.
6:45
